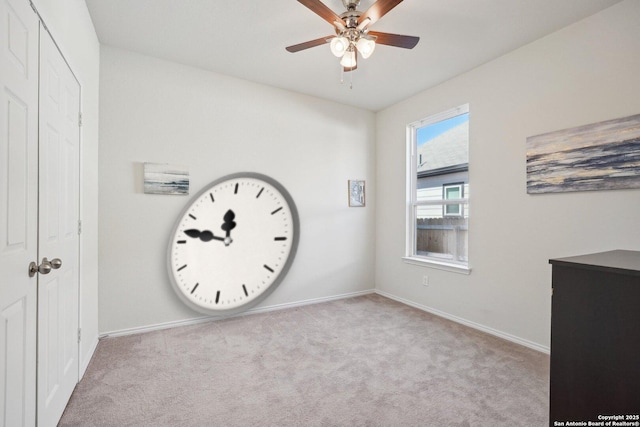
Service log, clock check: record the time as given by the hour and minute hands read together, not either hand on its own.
11:47
